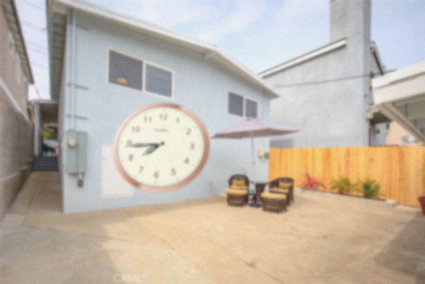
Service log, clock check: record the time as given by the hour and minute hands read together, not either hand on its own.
7:44
